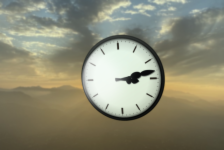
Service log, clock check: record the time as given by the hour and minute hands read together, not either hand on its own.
3:13
